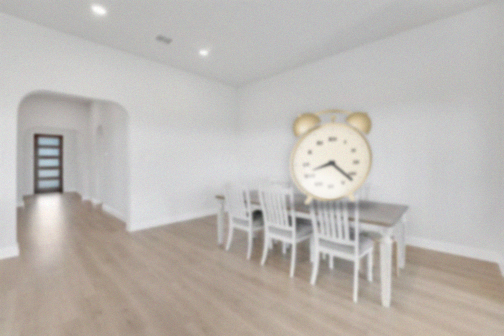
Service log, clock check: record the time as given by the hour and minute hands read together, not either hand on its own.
8:22
